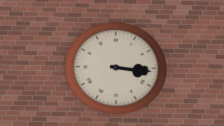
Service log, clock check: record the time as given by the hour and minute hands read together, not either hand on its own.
3:16
